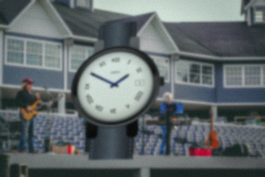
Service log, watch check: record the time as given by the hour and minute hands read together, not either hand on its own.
1:50
